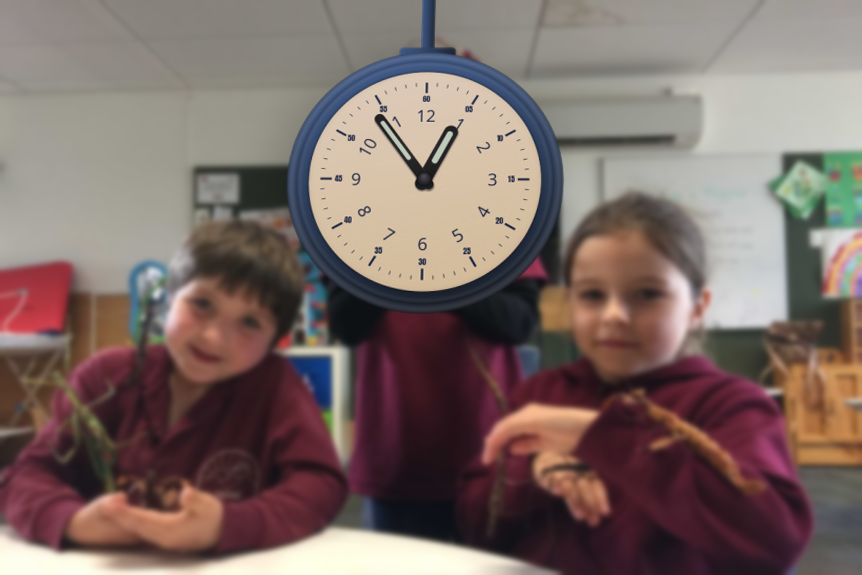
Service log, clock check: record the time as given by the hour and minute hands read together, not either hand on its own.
12:54
